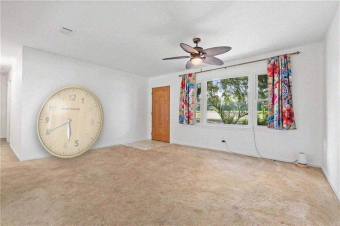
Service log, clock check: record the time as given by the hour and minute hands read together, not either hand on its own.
5:40
